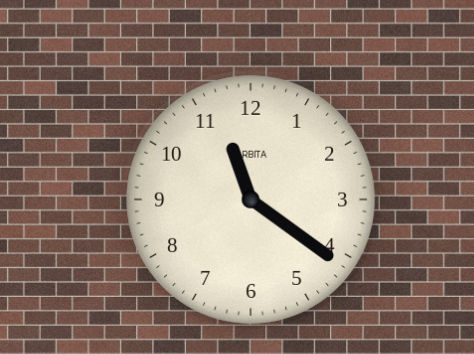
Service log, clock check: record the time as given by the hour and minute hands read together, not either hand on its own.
11:21
